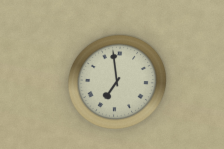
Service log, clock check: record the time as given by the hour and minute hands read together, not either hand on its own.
6:58
